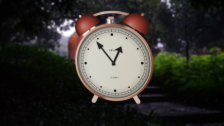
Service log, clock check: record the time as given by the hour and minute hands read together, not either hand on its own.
12:54
